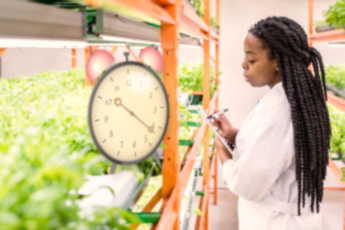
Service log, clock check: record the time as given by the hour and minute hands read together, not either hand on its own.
10:22
